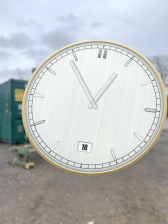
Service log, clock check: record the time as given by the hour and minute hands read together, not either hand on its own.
12:54
